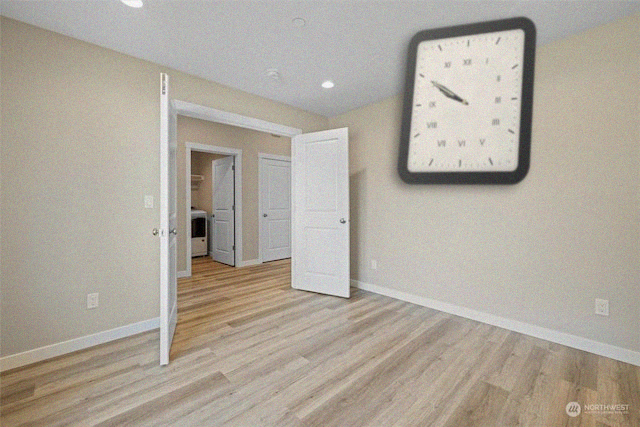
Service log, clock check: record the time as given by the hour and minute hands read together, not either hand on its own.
9:50
